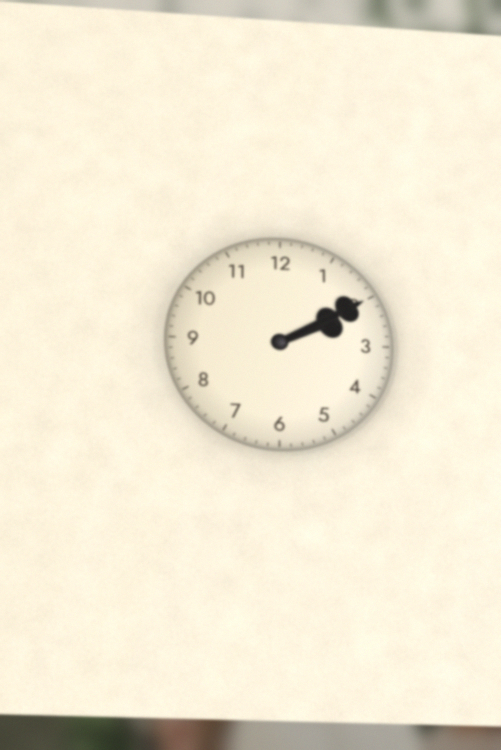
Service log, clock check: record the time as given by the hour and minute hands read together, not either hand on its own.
2:10
